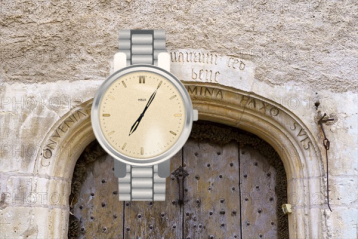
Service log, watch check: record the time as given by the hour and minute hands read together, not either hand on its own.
7:05
